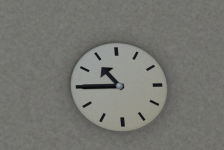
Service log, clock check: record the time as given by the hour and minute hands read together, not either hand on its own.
10:45
